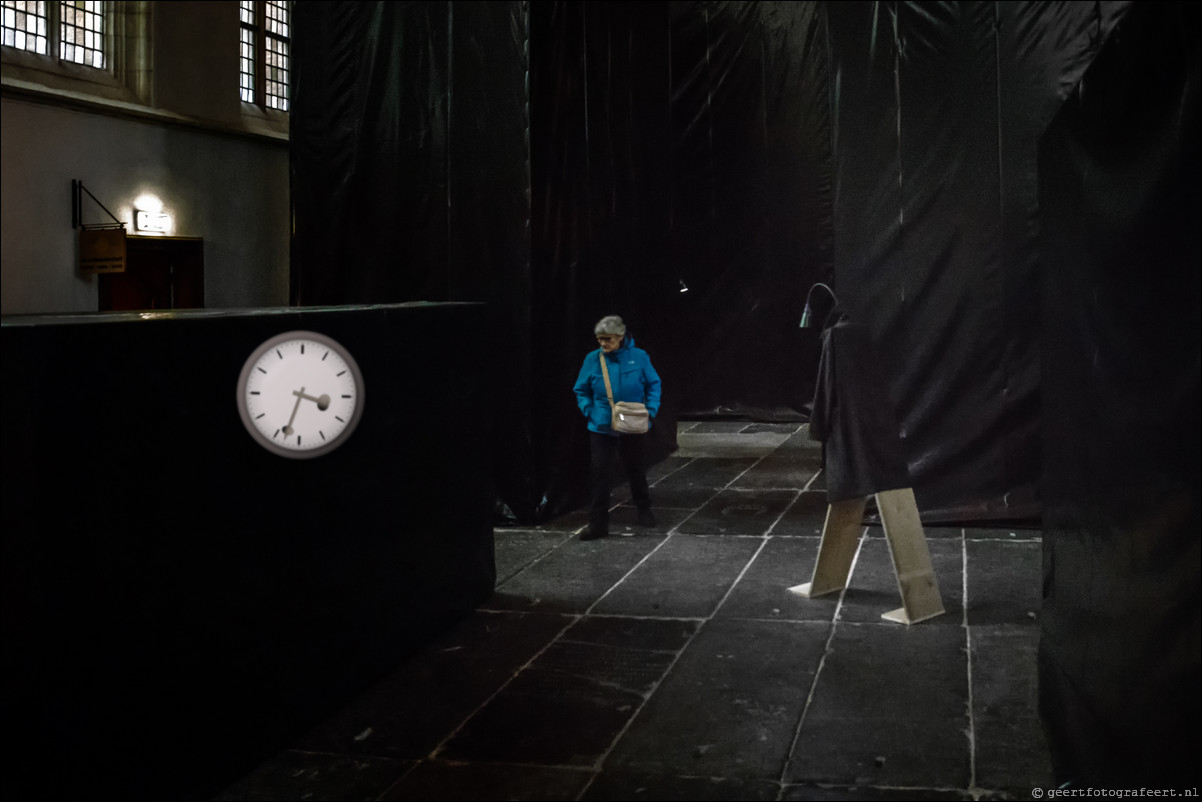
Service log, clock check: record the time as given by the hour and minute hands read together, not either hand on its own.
3:33
